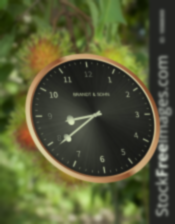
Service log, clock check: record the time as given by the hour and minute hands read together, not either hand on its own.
8:39
